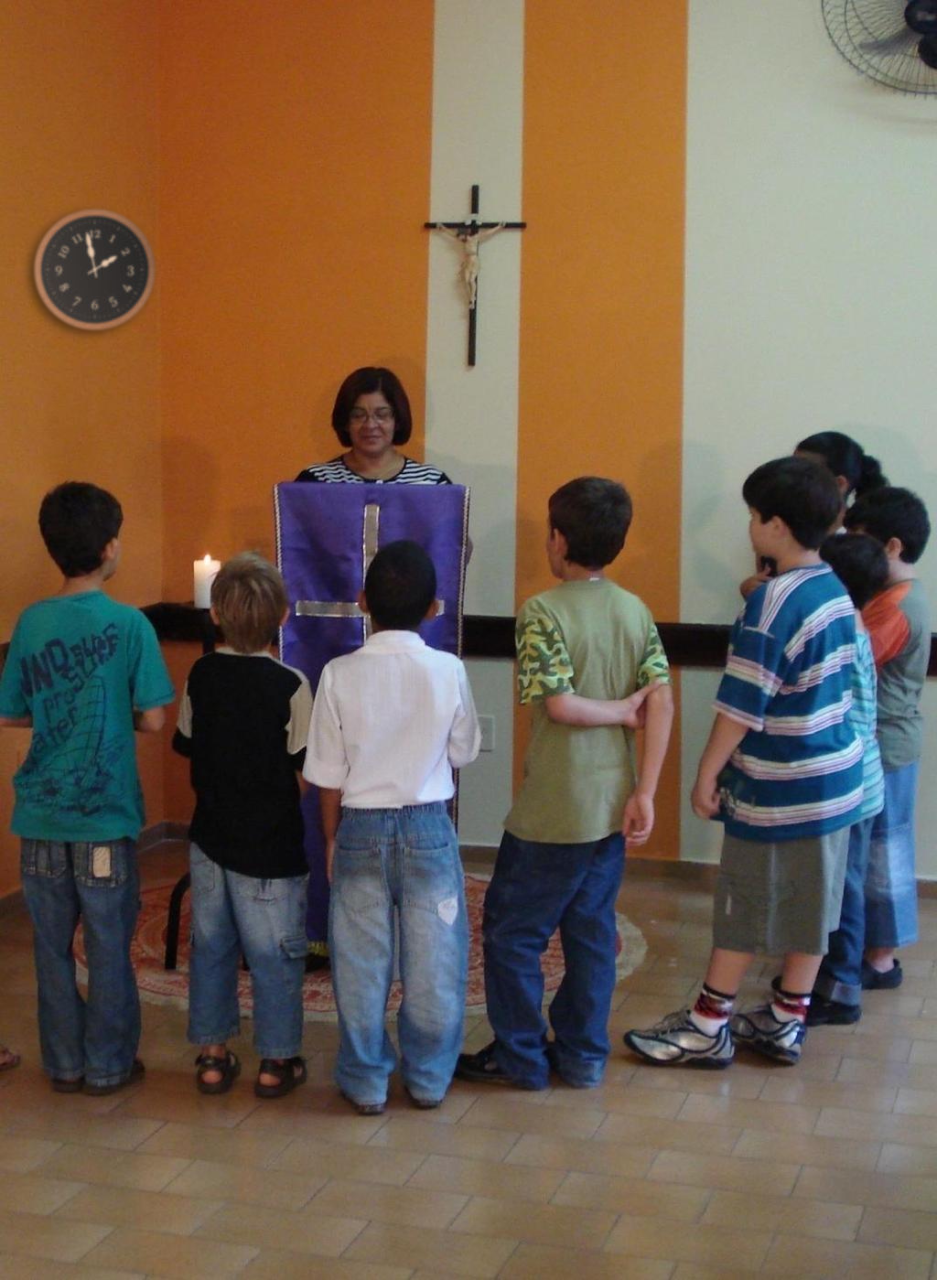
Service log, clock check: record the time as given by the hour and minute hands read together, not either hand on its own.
1:58
